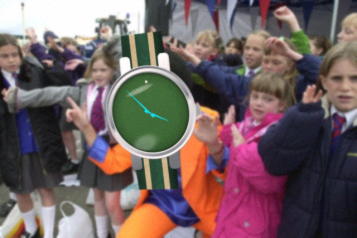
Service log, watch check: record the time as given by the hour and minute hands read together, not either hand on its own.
3:53
